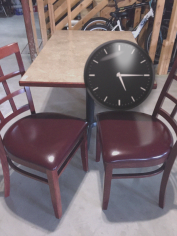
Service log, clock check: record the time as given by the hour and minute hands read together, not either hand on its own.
5:15
